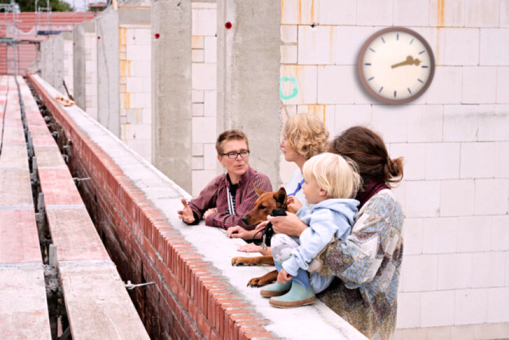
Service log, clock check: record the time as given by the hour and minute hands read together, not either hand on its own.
2:13
